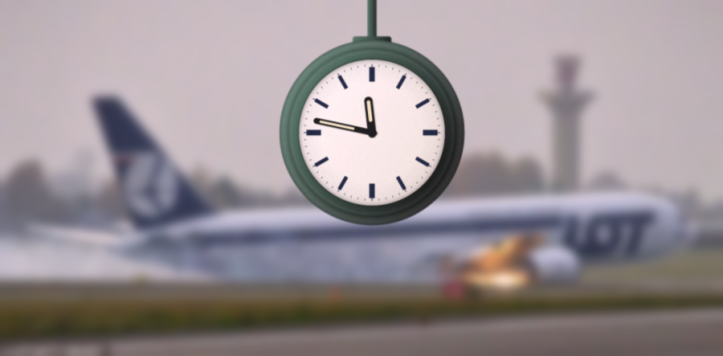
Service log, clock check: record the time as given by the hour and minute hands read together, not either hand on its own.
11:47
